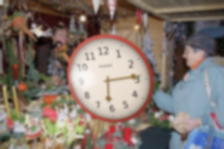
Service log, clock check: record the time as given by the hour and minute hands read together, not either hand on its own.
6:14
